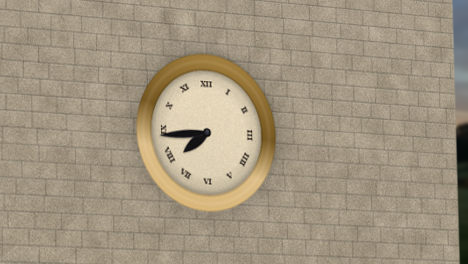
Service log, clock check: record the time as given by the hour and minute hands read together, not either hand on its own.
7:44
